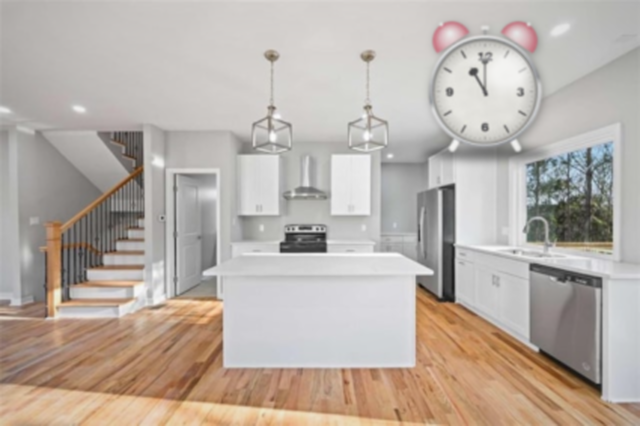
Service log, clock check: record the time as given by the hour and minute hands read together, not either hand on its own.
11:00
